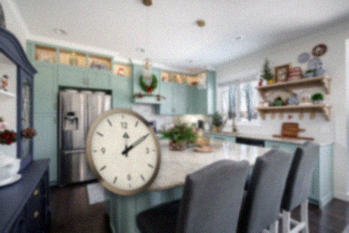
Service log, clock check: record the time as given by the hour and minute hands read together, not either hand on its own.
12:10
